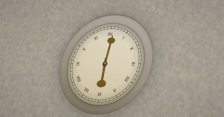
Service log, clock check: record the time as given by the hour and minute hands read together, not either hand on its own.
6:01
